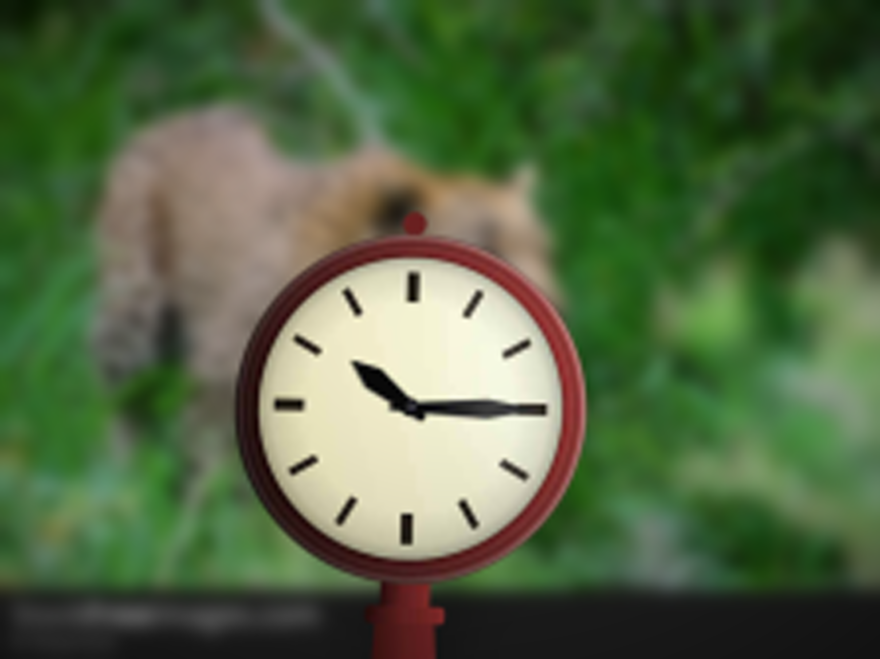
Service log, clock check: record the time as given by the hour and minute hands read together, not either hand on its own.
10:15
